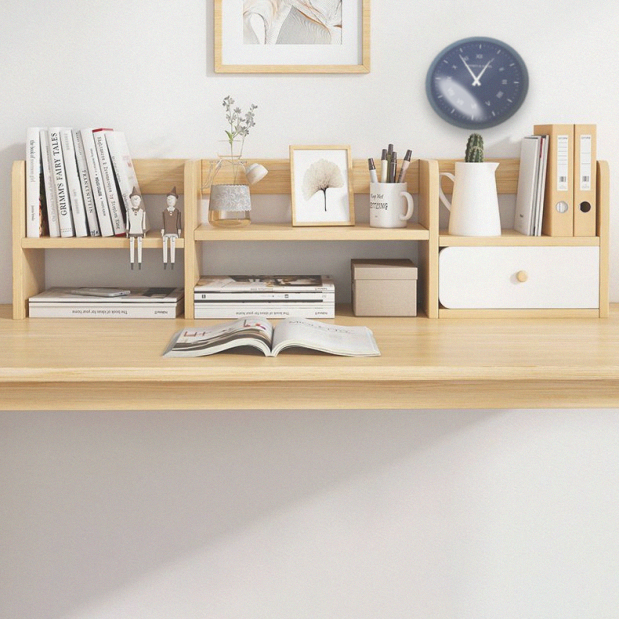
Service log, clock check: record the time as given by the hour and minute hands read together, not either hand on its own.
12:54
